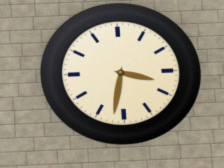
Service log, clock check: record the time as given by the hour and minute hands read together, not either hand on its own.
3:32
